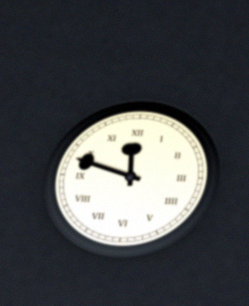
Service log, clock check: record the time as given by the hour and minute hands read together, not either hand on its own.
11:48
